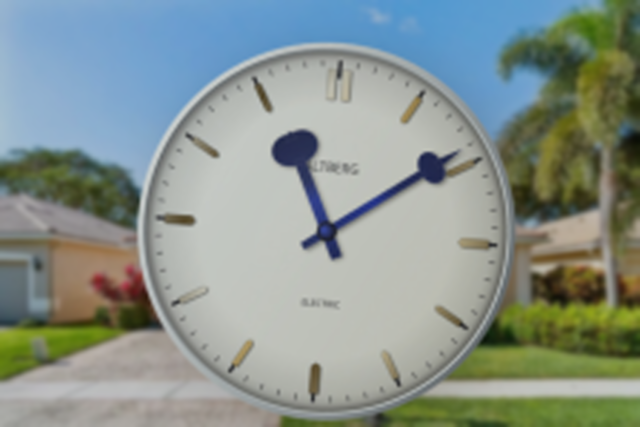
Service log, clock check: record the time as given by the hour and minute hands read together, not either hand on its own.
11:09
